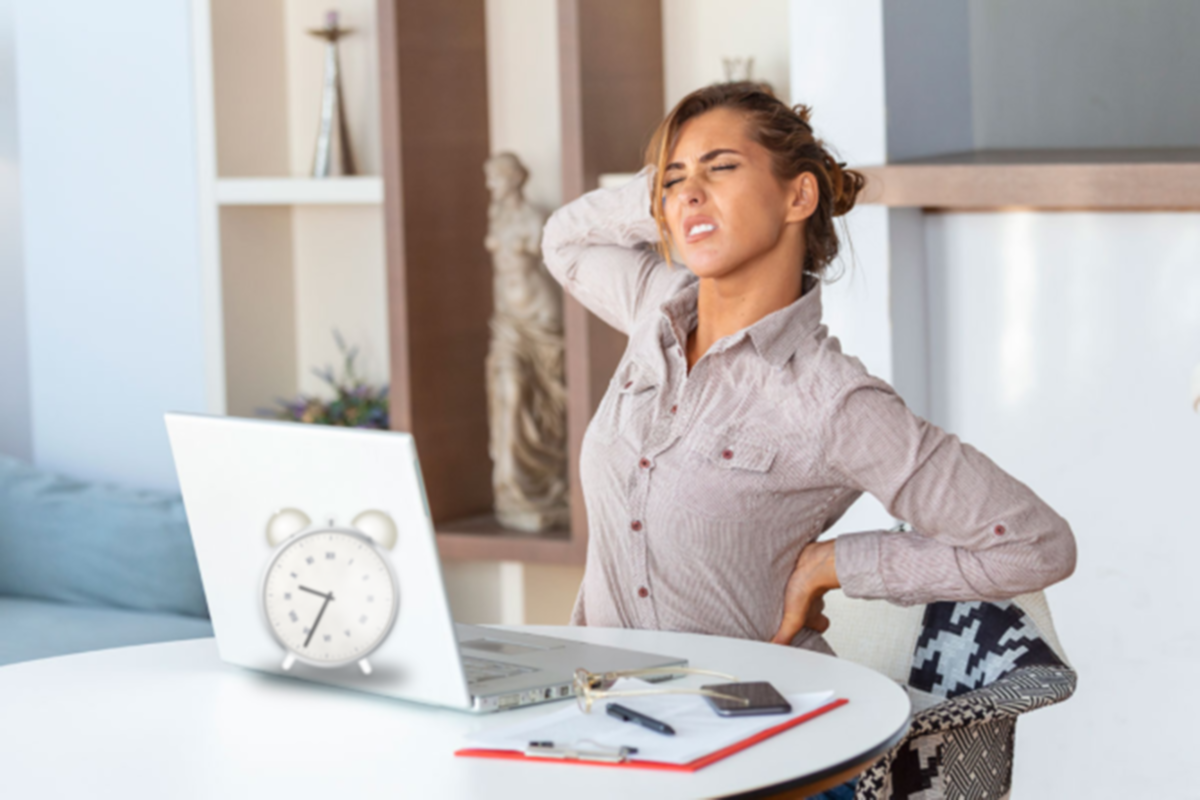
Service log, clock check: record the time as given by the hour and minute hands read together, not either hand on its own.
9:34
